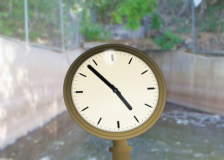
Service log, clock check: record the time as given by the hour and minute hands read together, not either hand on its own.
4:53
